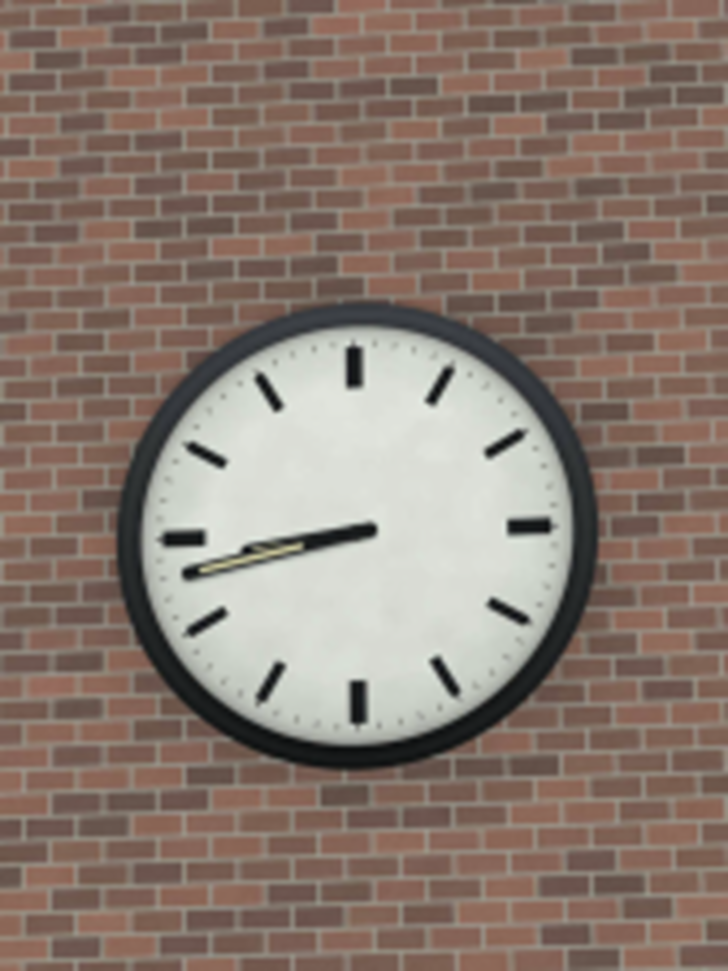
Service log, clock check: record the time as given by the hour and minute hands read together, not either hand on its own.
8:43
